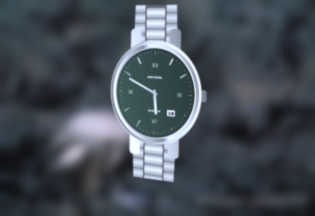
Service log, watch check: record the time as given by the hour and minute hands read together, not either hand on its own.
5:49
